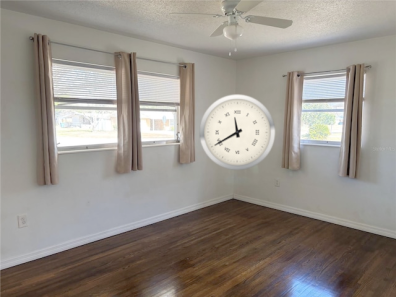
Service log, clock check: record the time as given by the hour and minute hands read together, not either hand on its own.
11:40
